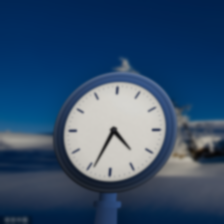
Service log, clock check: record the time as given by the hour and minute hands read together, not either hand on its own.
4:34
